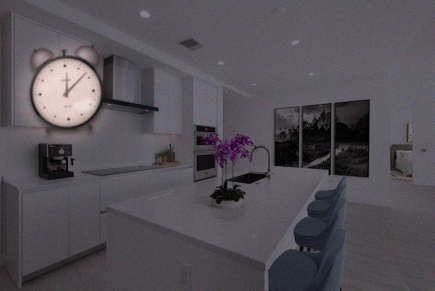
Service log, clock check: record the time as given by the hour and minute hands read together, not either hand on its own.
12:08
